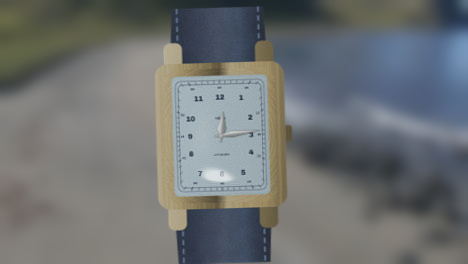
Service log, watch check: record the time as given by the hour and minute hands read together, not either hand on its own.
12:14
